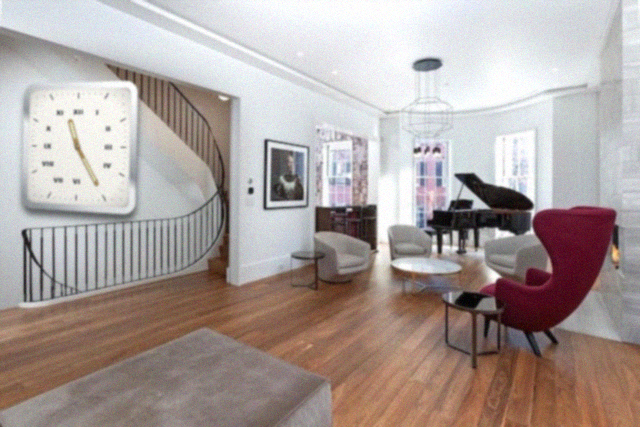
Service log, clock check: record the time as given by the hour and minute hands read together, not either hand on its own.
11:25
